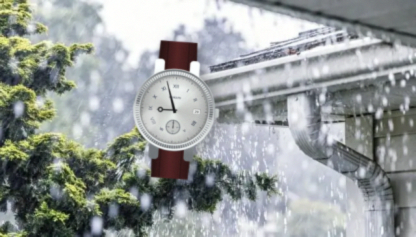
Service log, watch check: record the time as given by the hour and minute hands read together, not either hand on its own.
8:57
